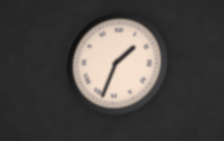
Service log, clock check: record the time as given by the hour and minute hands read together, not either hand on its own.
1:33
